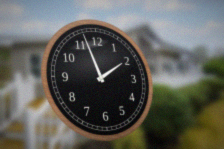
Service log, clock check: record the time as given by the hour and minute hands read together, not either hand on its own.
1:57
